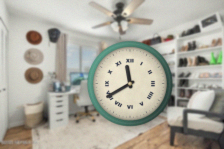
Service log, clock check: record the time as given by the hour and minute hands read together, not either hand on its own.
11:40
